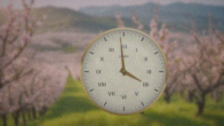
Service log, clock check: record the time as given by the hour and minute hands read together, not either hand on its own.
3:59
